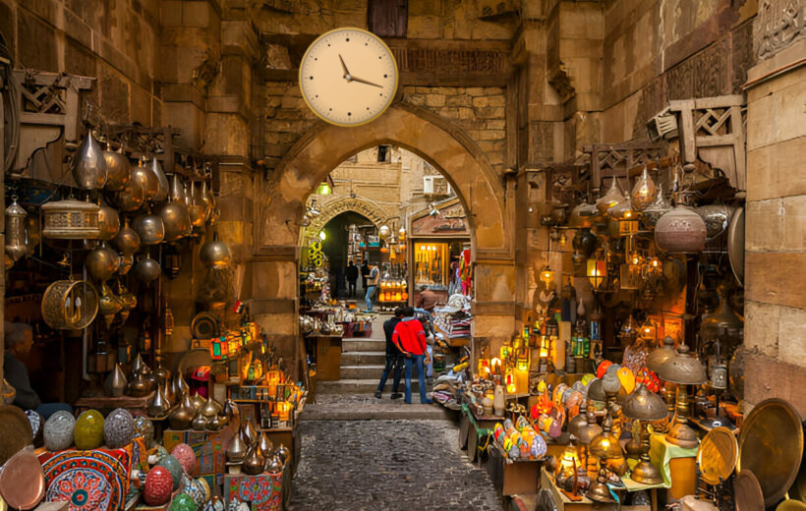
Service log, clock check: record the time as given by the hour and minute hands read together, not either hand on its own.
11:18
